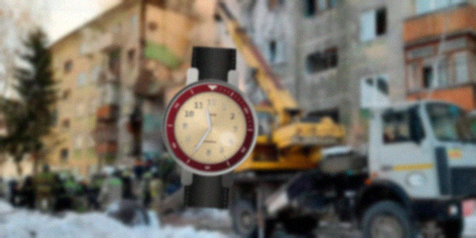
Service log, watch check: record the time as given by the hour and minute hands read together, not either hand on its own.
11:35
